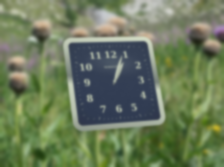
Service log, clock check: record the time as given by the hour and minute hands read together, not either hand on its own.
1:04
